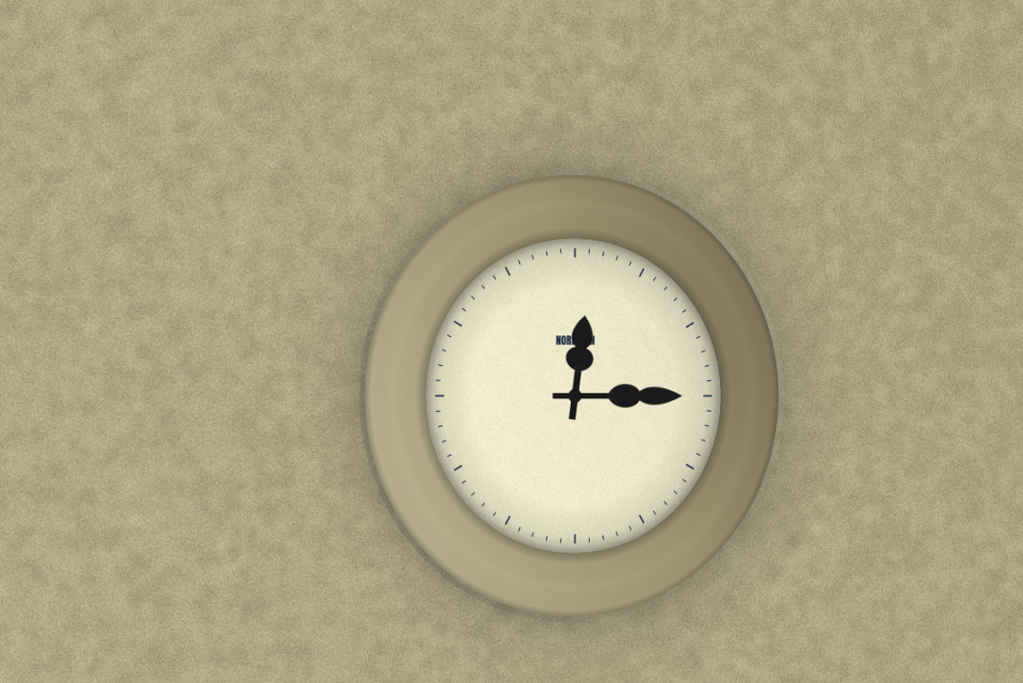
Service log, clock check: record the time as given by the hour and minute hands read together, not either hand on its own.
12:15
